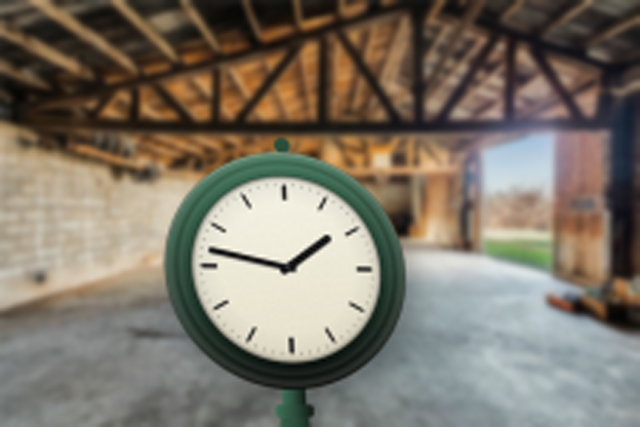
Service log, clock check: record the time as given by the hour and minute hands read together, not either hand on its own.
1:47
